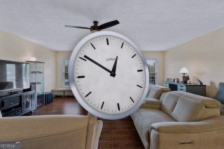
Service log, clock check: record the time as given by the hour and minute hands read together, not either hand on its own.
12:51
